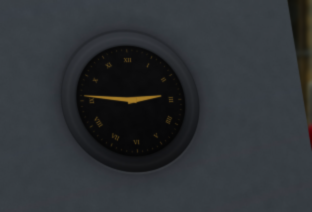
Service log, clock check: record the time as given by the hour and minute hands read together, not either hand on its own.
2:46
